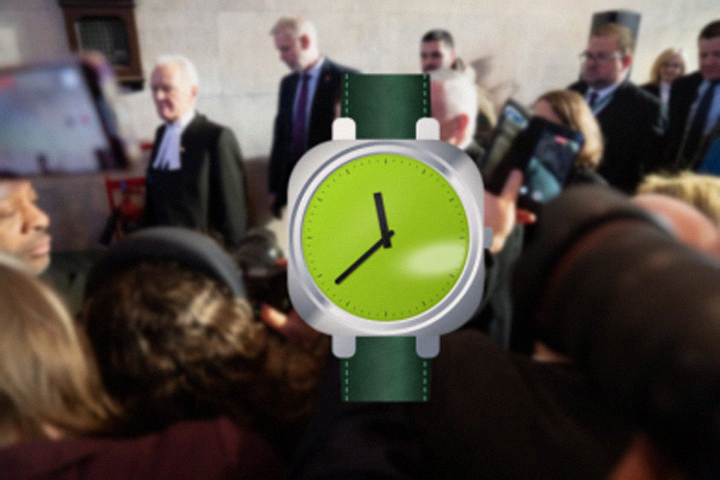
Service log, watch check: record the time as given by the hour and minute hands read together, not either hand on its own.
11:38
